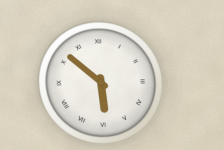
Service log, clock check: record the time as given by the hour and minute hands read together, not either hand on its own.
5:52
